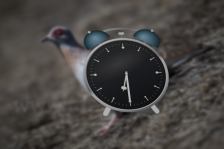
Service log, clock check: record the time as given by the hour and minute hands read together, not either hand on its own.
6:30
